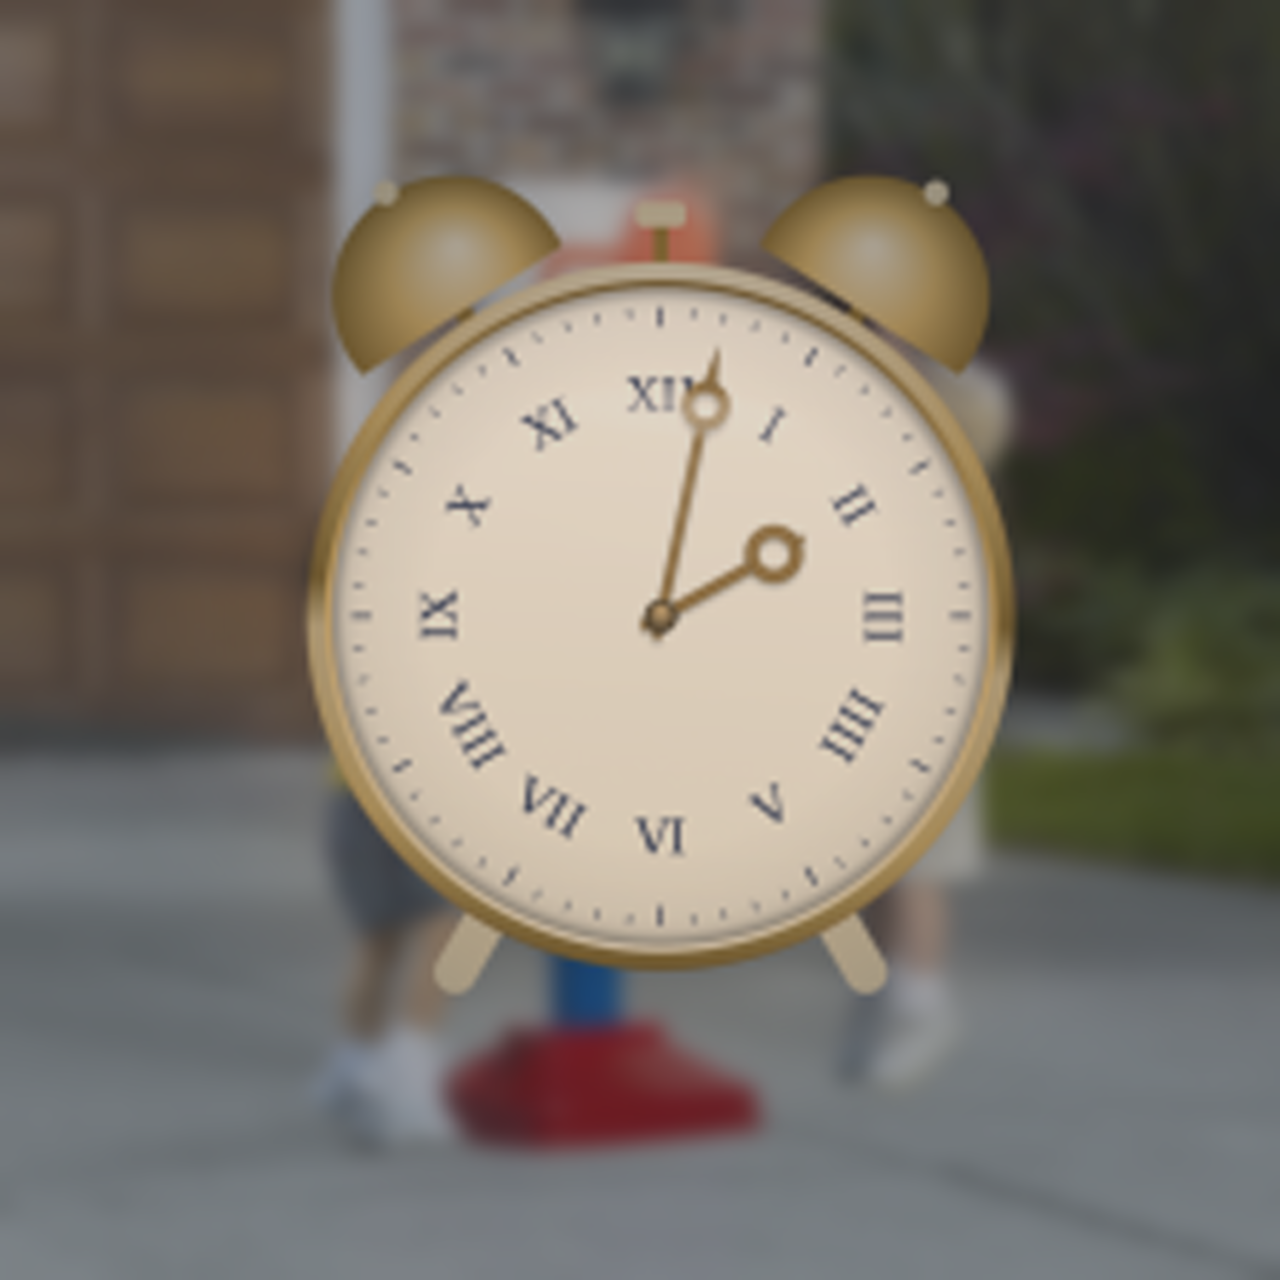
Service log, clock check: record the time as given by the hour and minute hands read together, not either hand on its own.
2:02
